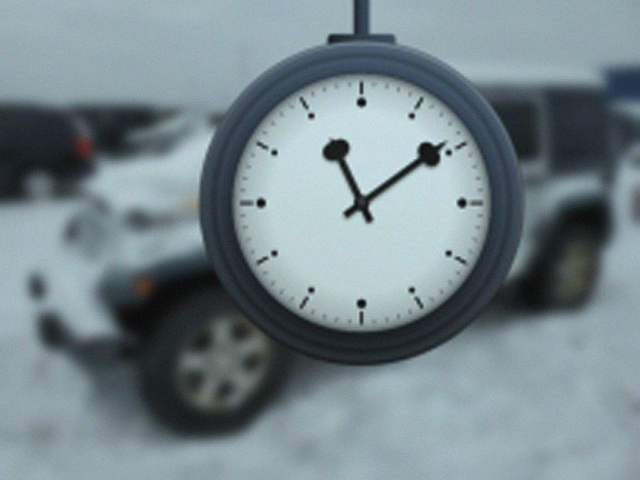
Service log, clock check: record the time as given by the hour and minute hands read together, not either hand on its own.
11:09
